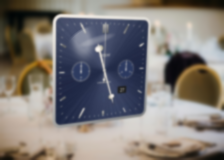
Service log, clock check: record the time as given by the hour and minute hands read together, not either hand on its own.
11:27
